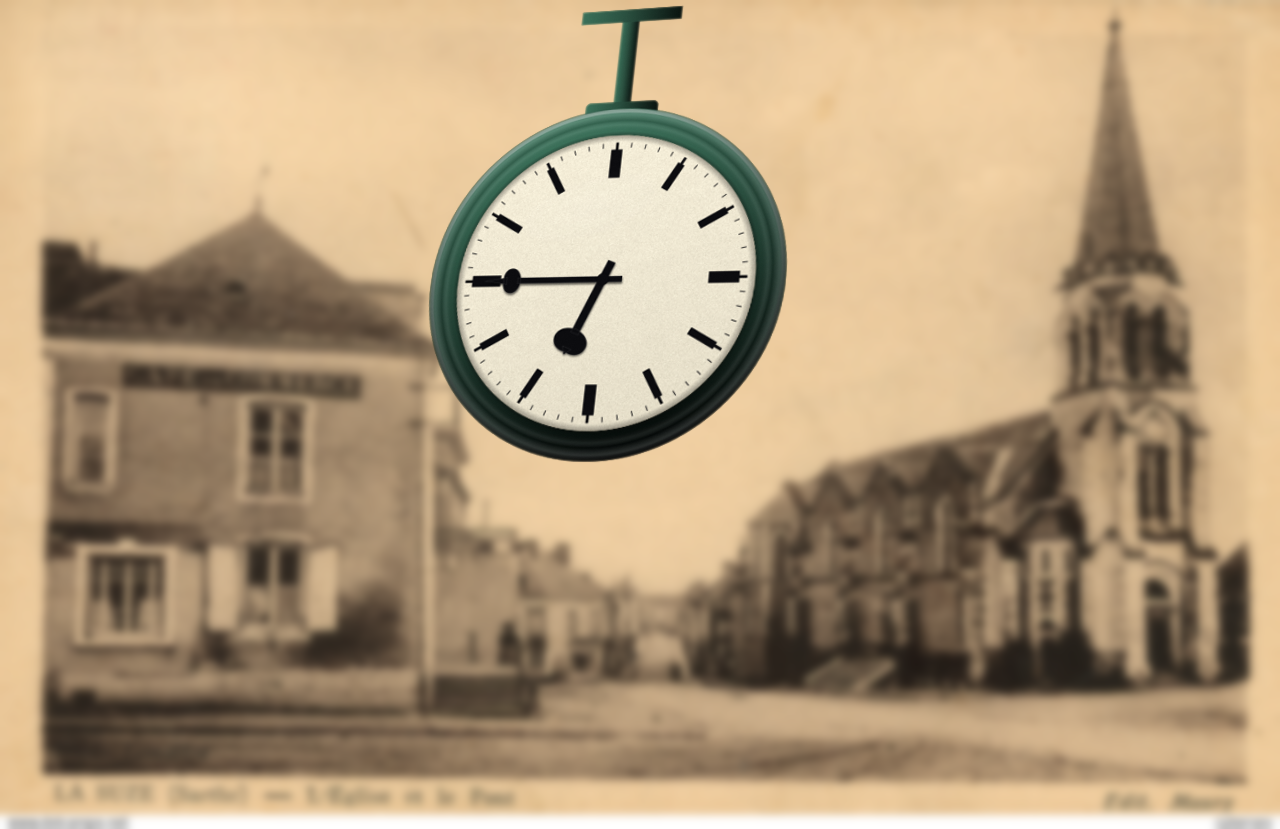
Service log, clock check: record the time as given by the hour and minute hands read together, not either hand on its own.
6:45
